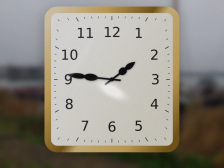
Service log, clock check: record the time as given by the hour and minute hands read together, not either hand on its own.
1:46
